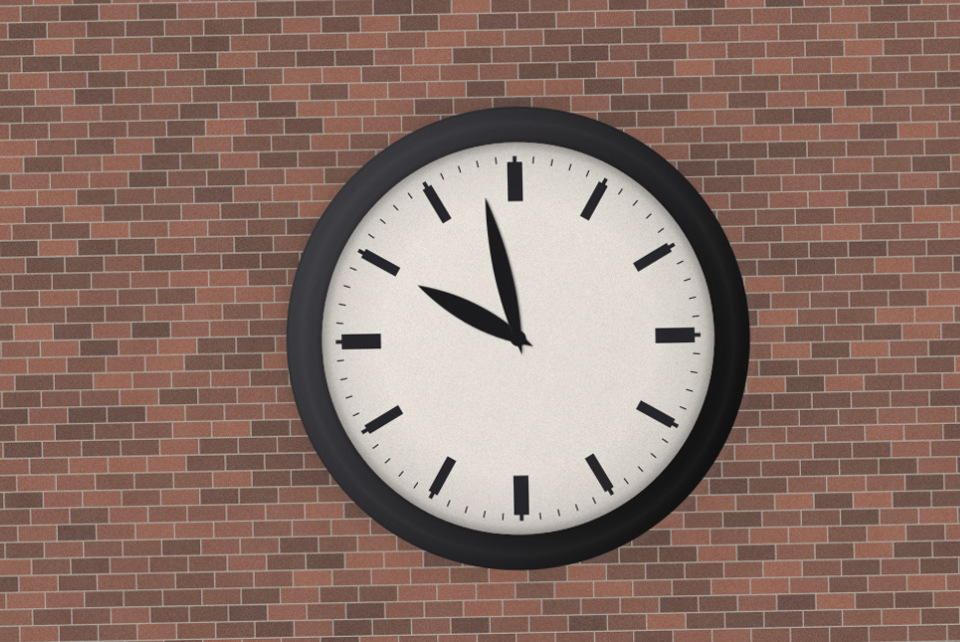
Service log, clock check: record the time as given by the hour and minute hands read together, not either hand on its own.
9:58
